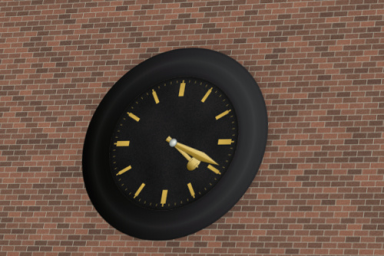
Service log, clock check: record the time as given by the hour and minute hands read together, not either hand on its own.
4:19
